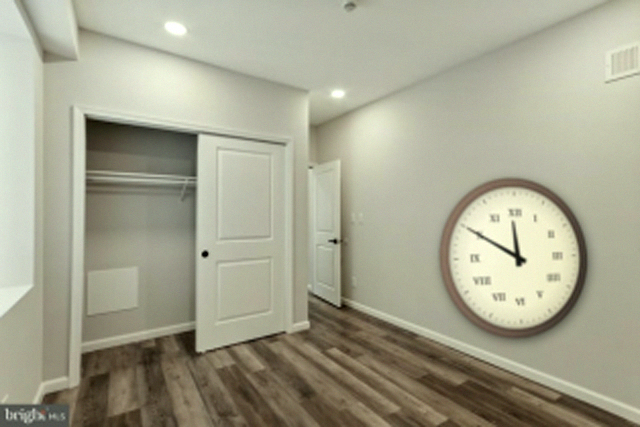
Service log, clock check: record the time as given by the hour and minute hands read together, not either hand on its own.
11:50
